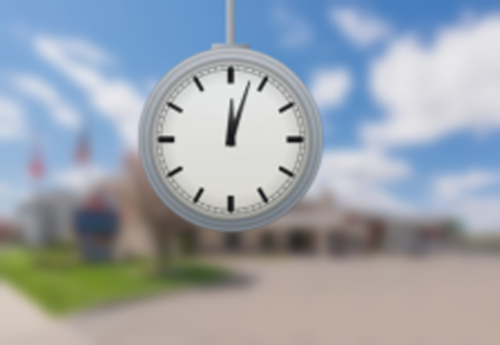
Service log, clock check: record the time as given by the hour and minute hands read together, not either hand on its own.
12:03
